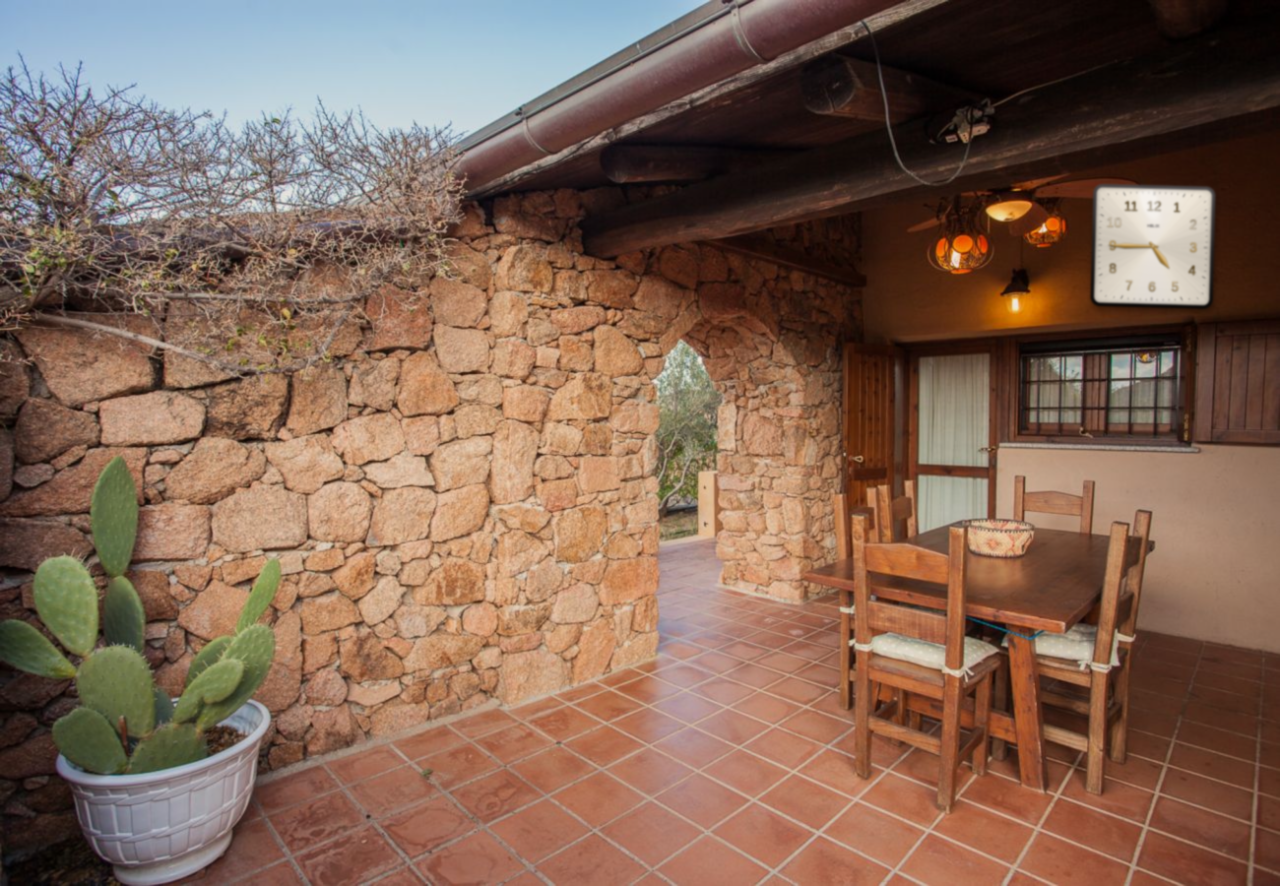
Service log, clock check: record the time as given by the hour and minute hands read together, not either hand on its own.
4:45
